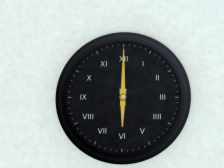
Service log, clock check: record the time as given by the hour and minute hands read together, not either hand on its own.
6:00
